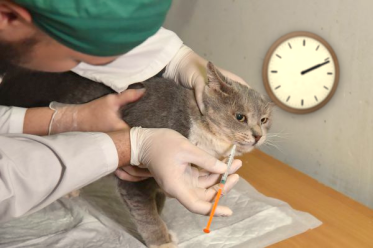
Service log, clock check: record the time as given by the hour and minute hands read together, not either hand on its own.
2:11
